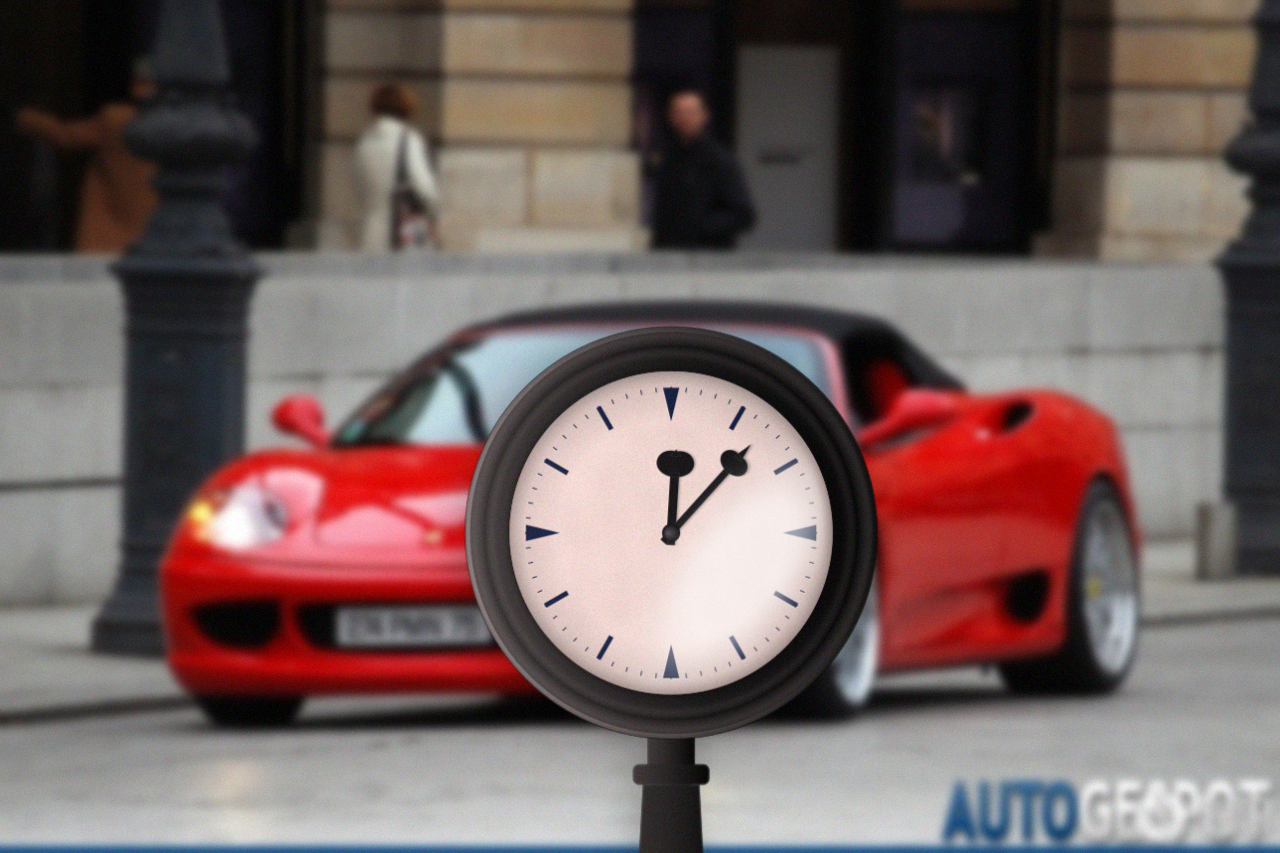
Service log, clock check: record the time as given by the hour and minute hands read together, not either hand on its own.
12:07
